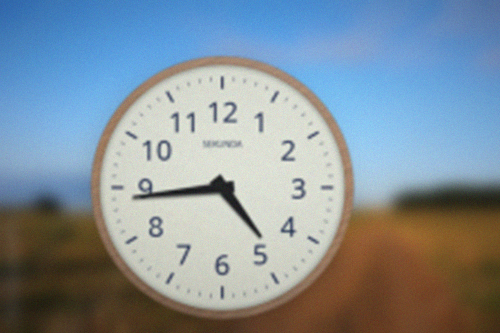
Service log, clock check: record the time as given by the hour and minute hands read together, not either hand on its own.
4:44
